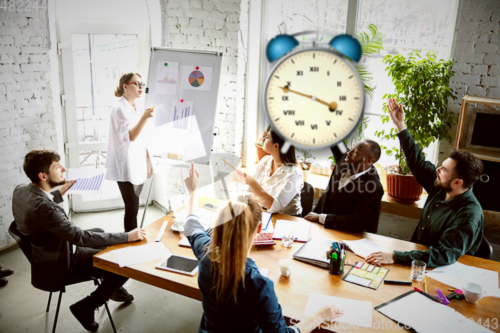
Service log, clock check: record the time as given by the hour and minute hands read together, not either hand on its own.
3:48
